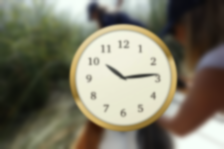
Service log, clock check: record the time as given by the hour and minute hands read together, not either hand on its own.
10:14
